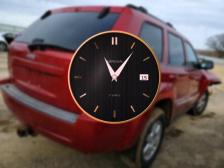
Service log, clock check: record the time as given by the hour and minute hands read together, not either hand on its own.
11:06
